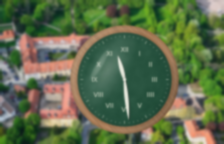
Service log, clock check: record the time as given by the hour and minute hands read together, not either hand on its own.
11:29
